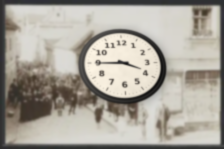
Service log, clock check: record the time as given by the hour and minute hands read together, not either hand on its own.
3:45
